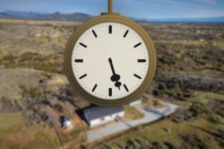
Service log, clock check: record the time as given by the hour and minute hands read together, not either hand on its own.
5:27
